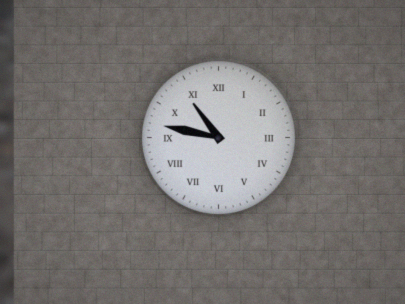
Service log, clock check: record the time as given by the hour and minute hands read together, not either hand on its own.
10:47
